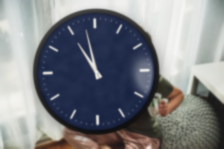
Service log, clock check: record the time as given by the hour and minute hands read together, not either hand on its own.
10:58
